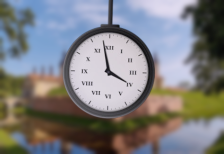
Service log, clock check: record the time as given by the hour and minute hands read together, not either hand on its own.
3:58
